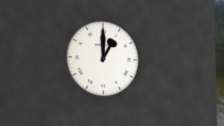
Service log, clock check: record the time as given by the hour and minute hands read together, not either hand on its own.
1:00
